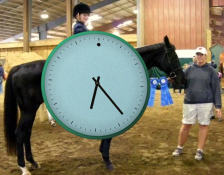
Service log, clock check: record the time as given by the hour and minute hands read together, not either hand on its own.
6:23
